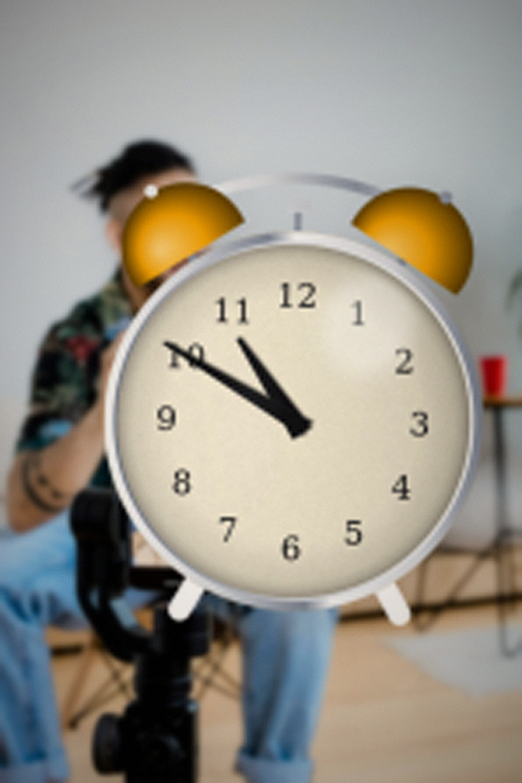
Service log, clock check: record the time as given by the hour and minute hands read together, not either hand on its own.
10:50
